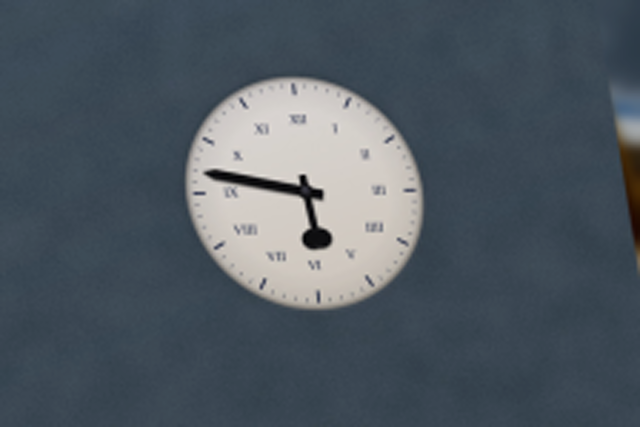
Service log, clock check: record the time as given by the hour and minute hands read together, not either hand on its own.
5:47
